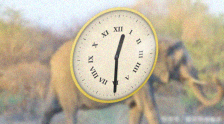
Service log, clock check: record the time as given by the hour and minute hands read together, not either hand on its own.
12:30
